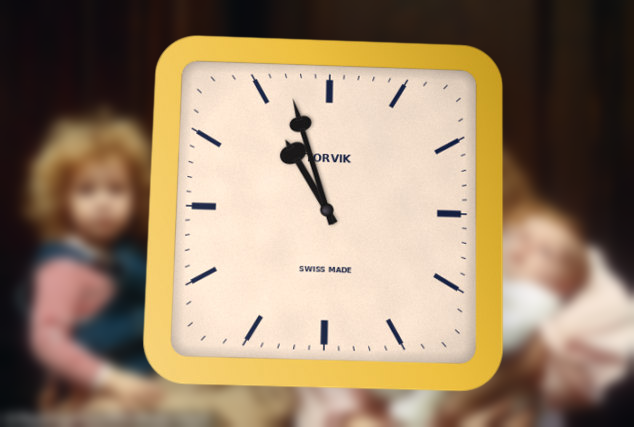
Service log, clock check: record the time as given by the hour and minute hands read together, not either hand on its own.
10:57
